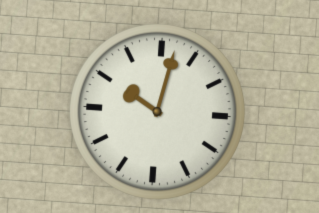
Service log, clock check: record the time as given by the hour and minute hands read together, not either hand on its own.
10:02
